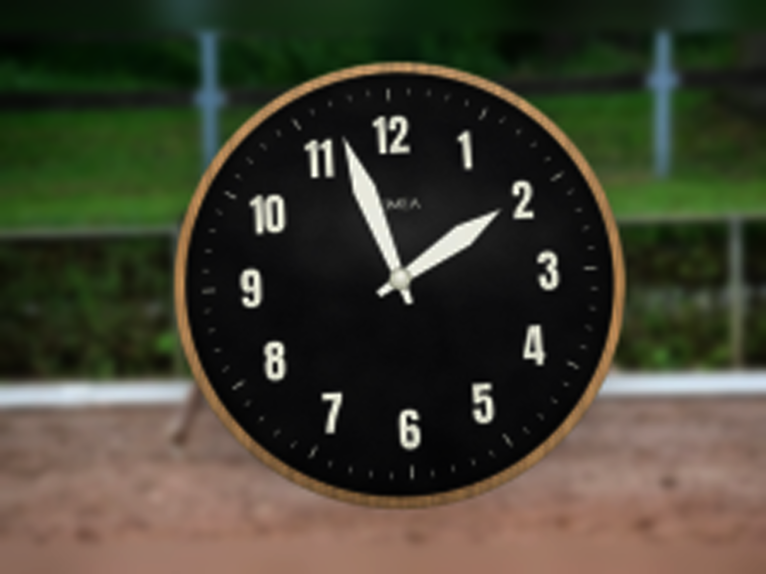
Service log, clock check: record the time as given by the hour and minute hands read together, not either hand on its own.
1:57
